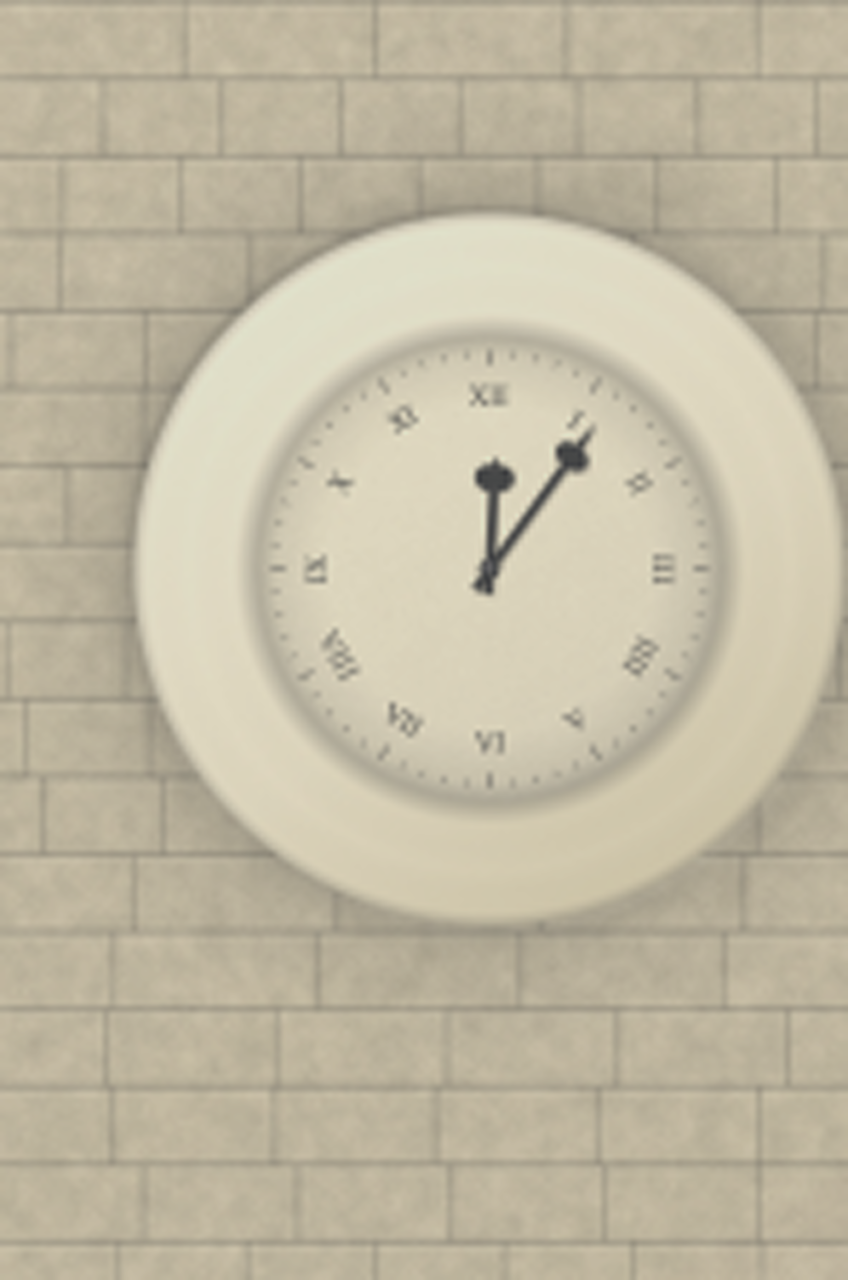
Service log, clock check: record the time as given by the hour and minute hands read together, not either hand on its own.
12:06
